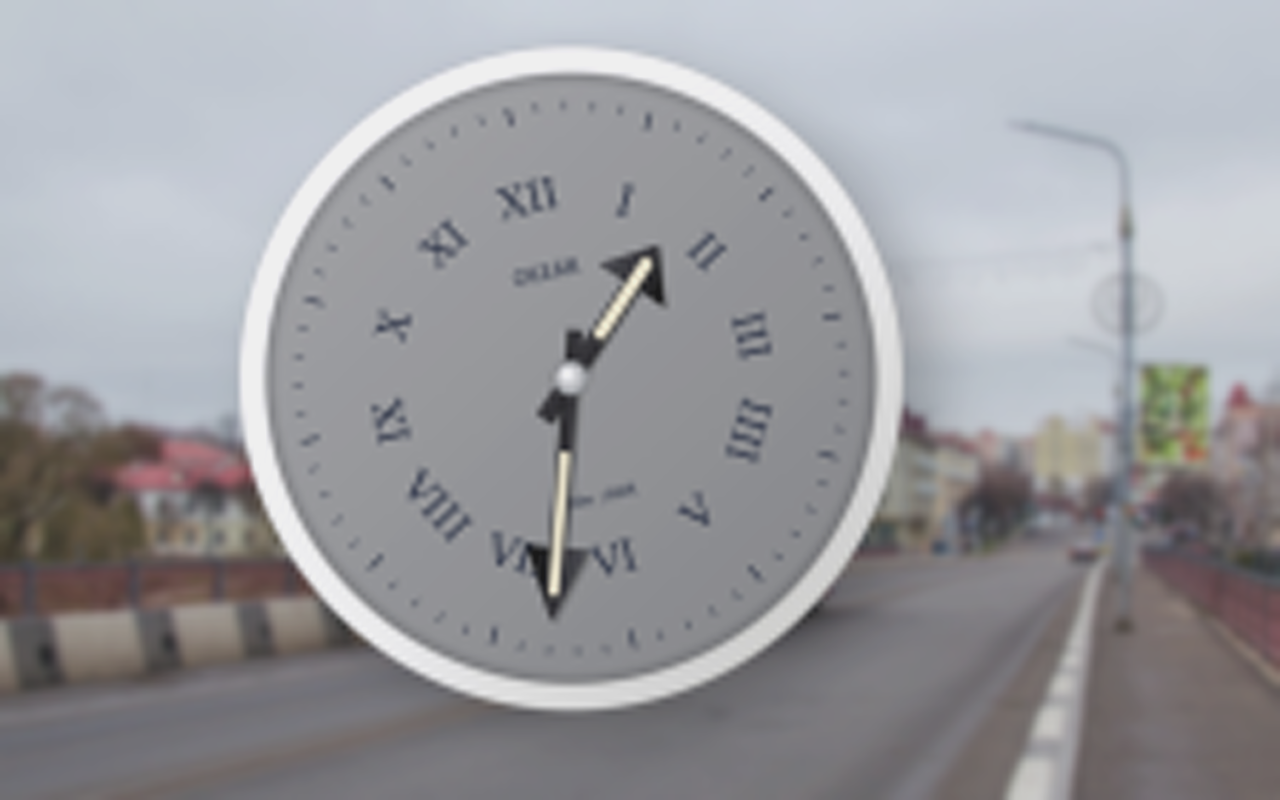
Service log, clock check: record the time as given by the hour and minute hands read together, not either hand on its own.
1:33
